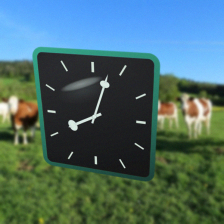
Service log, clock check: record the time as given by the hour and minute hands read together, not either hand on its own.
8:03
